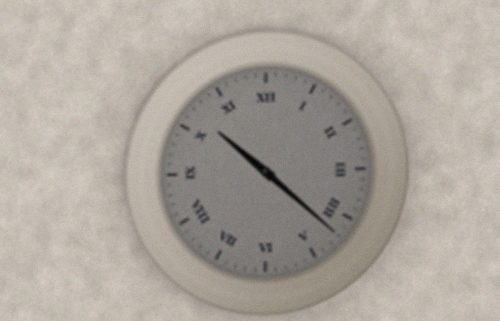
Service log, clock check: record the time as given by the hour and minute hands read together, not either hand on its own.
10:22
